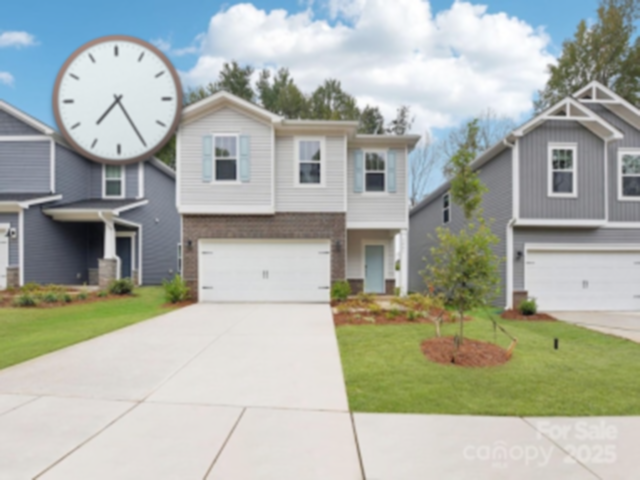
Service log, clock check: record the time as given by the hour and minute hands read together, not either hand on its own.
7:25
